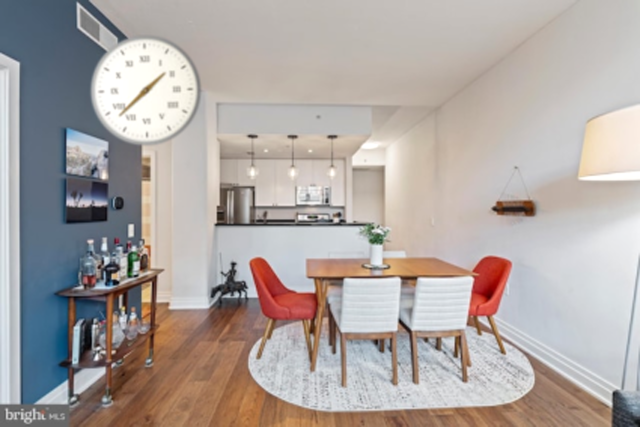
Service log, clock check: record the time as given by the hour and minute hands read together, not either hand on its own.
1:38
